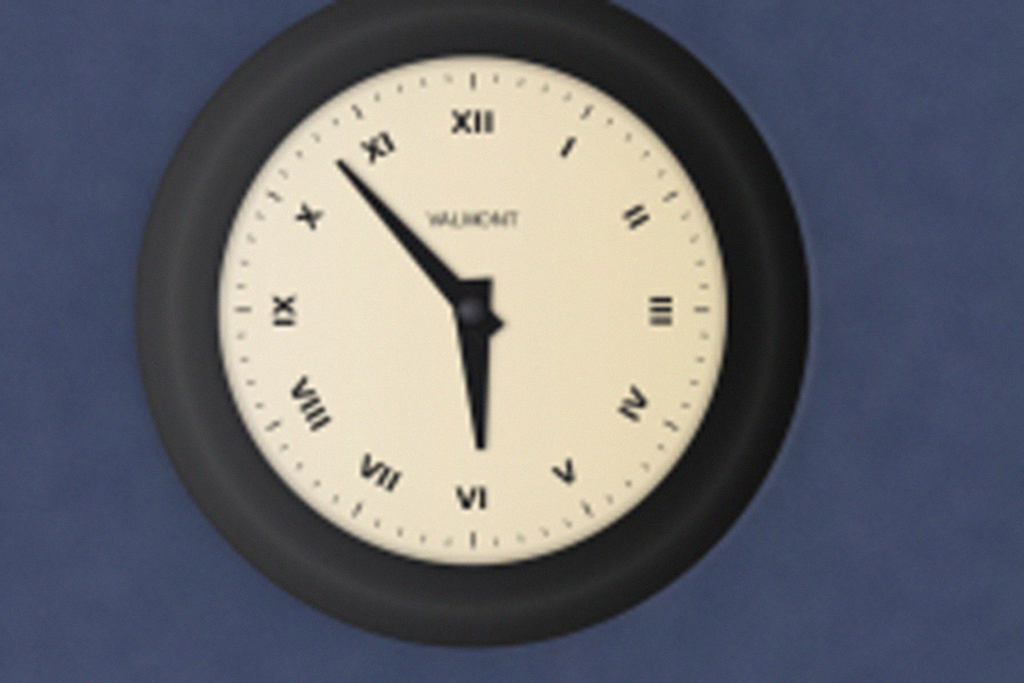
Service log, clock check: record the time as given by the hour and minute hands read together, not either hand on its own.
5:53
